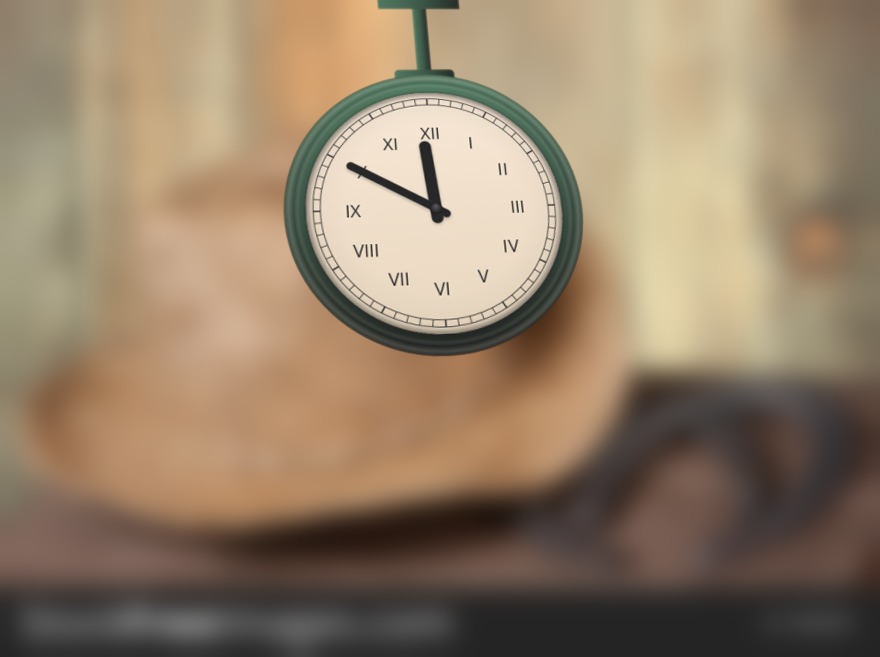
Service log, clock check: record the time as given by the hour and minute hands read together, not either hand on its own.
11:50
